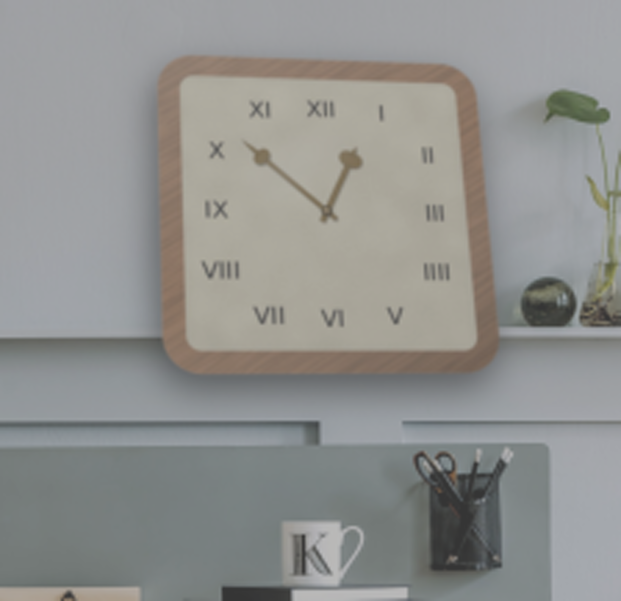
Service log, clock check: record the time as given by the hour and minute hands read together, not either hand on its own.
12:52
